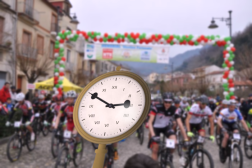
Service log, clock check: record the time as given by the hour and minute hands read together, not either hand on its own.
2:50
